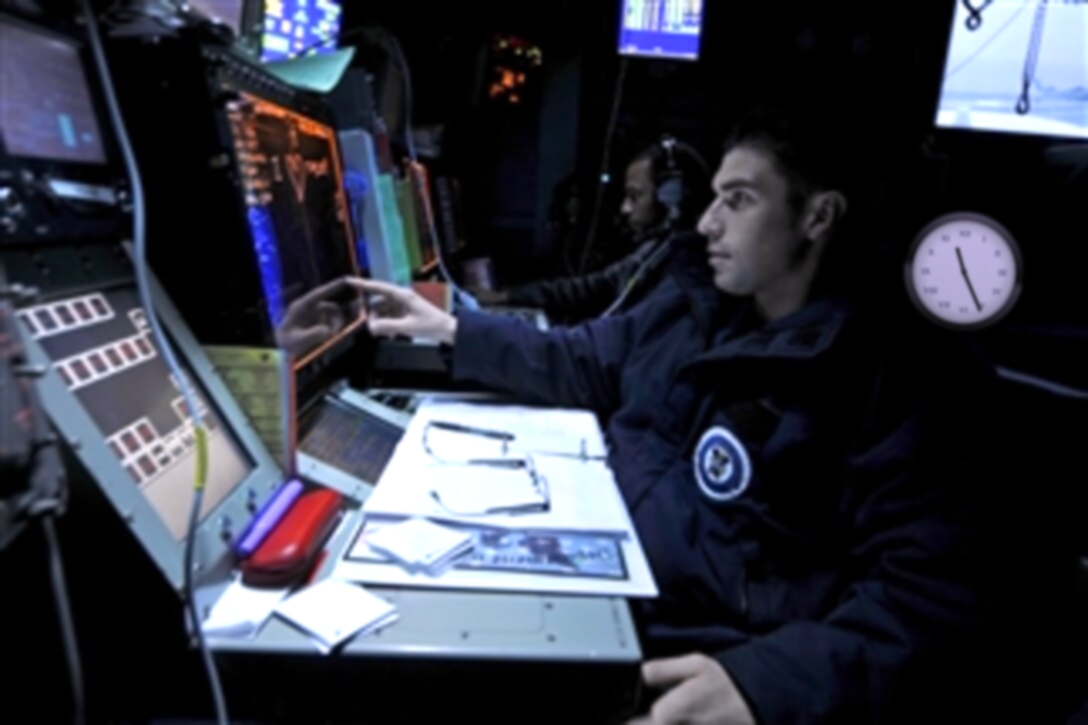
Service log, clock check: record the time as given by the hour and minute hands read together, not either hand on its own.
11:26
